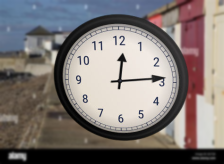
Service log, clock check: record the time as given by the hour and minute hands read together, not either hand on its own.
12:14
